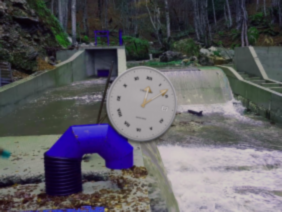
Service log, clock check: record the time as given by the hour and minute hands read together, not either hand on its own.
12:08
